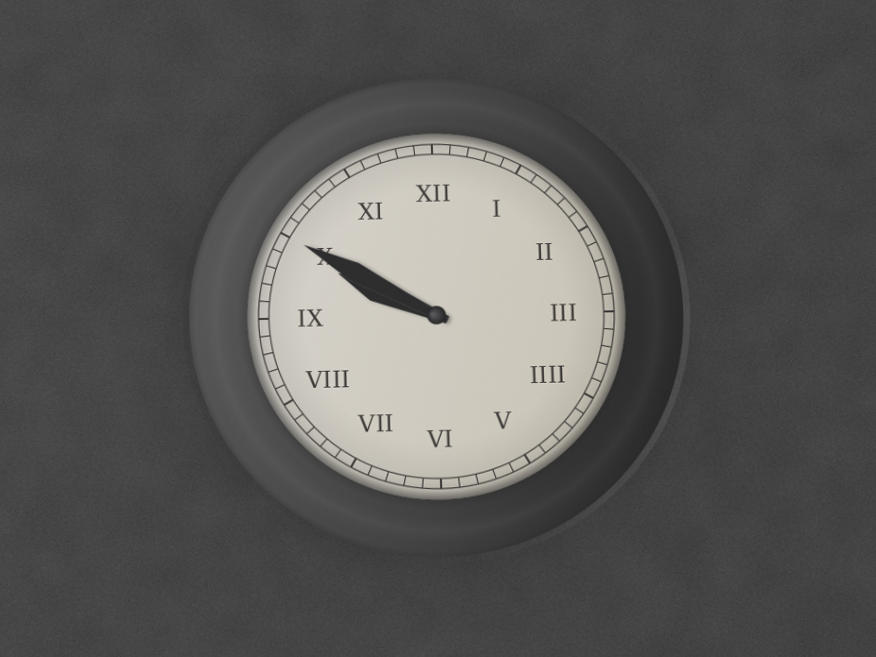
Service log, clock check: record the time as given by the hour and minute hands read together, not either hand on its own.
9:50
